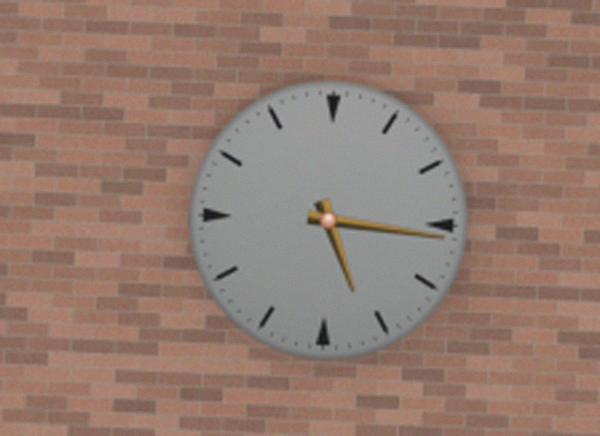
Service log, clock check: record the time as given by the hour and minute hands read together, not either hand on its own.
5:16
